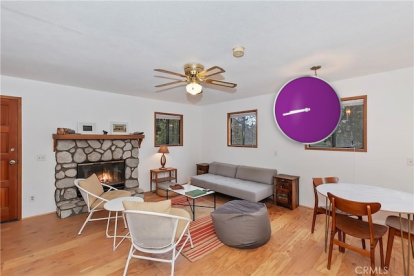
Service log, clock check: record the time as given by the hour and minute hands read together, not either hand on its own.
8:43
